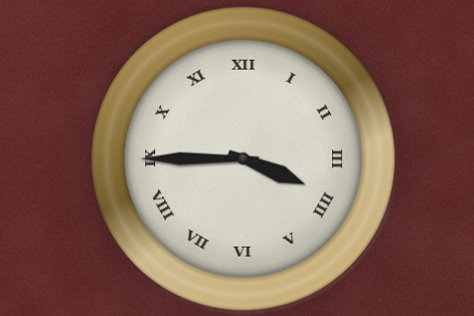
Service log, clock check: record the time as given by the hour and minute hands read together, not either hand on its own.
3:45
